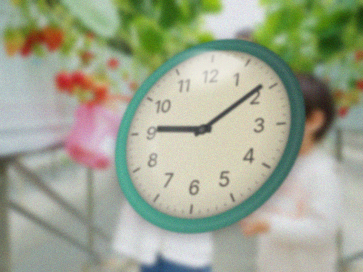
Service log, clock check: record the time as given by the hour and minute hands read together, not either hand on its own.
9:09
